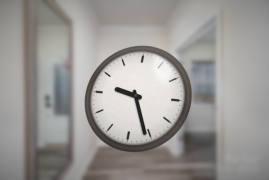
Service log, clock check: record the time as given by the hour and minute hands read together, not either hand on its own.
9:26
